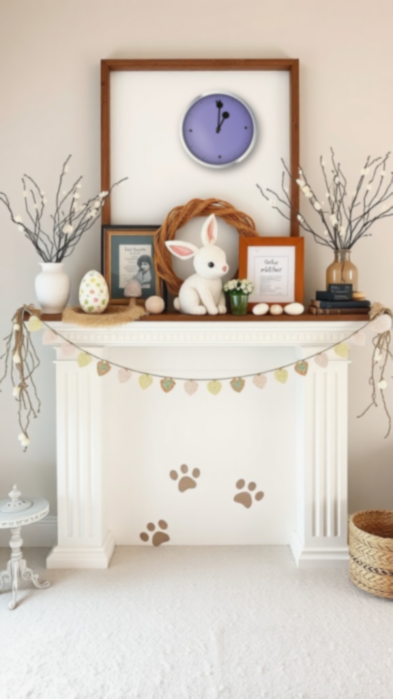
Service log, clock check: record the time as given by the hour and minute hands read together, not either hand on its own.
1:01
